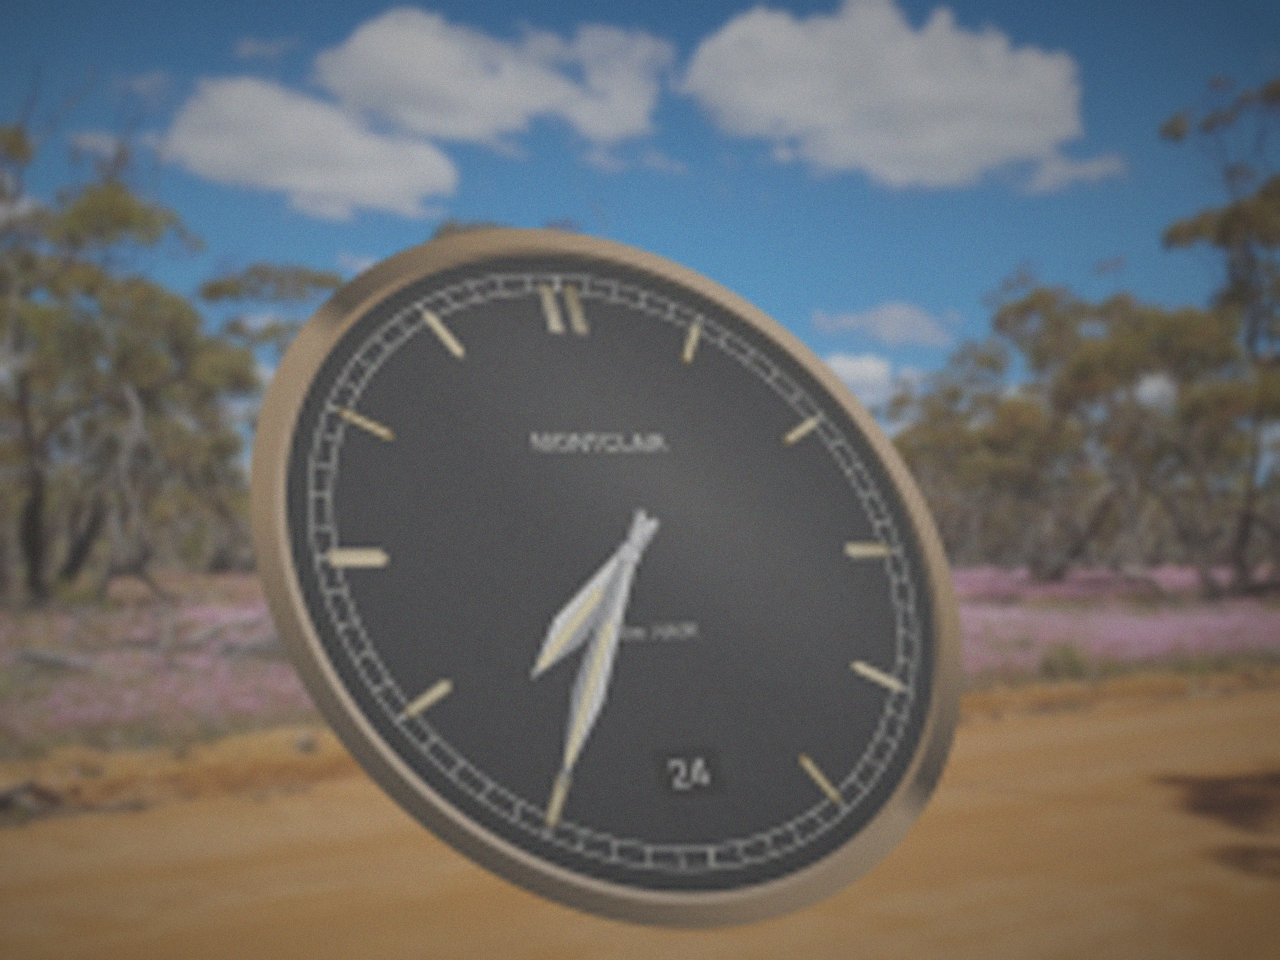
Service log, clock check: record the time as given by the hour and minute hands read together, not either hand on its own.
7:35
